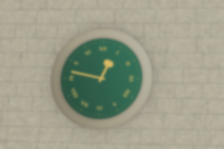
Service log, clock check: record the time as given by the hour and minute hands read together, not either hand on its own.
12:47
